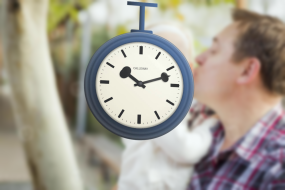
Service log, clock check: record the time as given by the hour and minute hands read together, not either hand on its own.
10:12
